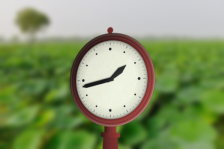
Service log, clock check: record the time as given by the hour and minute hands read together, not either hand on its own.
1:43
